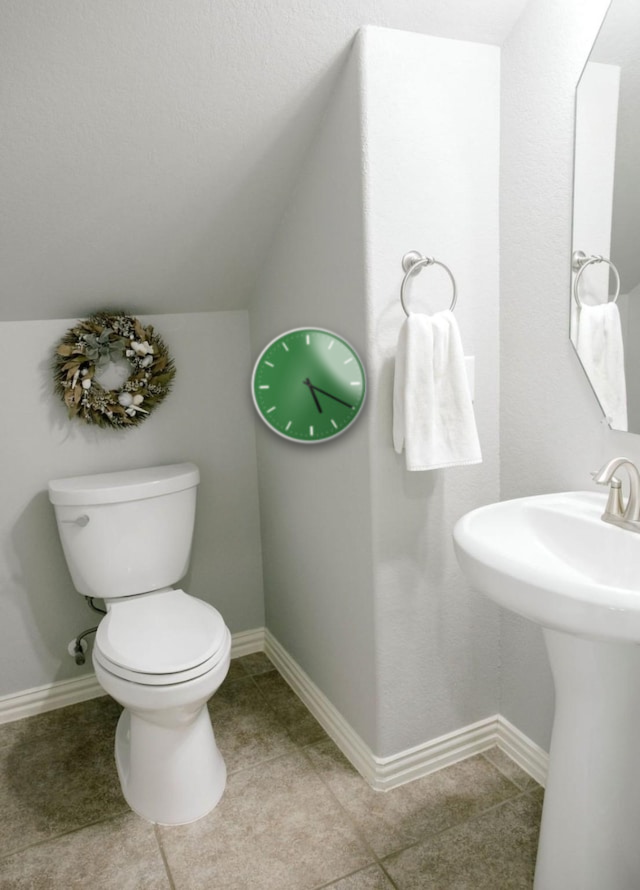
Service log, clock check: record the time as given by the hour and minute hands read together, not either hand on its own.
5:20
